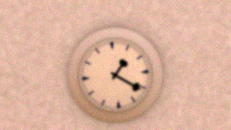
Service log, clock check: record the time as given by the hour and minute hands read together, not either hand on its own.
1:21
